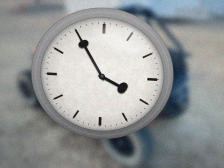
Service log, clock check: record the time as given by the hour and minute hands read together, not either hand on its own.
3:55
